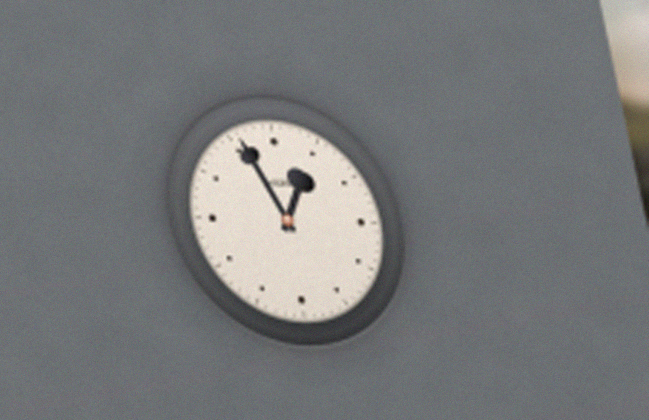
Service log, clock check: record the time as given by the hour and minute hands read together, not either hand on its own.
12:56
